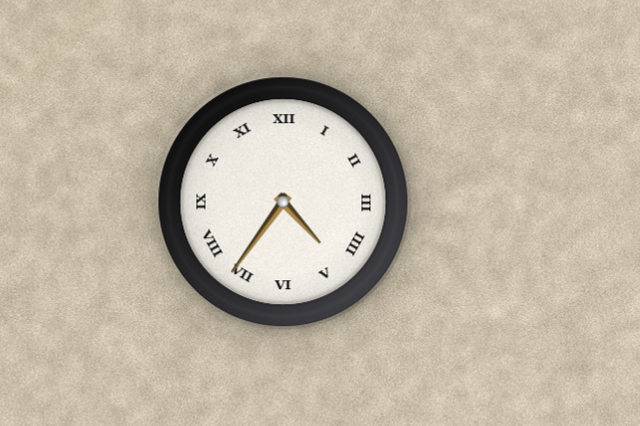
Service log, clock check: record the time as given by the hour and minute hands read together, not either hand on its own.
4:36
